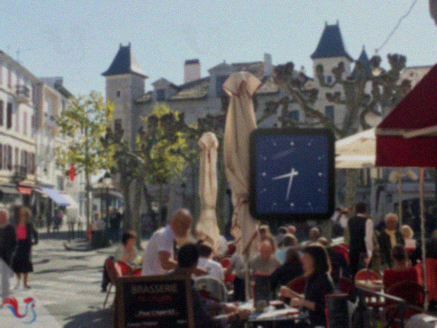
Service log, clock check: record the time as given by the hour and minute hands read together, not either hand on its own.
8:32
